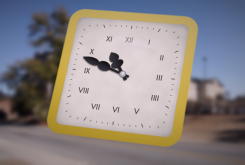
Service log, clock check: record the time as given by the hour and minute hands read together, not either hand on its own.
10:48
